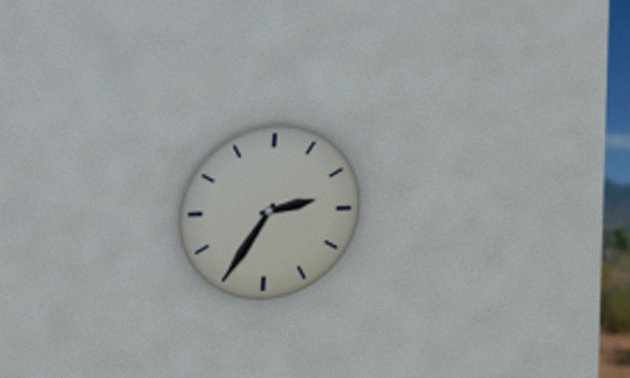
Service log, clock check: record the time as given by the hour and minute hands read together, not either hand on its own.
2:35
